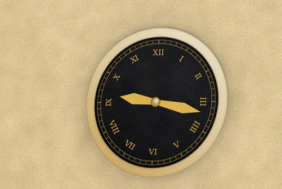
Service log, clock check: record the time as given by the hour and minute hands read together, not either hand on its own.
9:17
